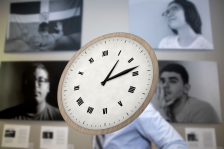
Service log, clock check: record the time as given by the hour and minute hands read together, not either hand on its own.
1:13
